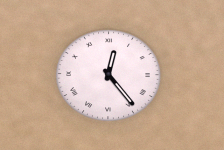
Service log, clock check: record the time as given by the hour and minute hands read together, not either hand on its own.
12:24
